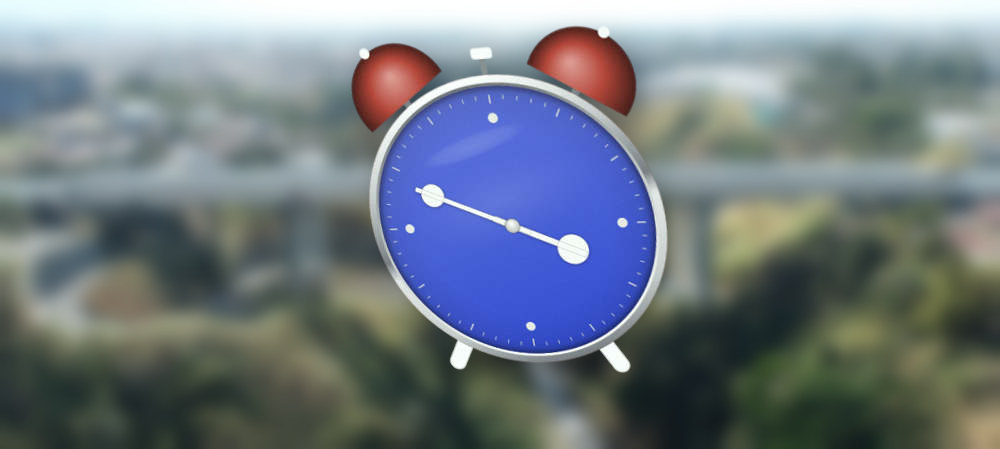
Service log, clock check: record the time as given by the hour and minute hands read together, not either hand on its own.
3:49
